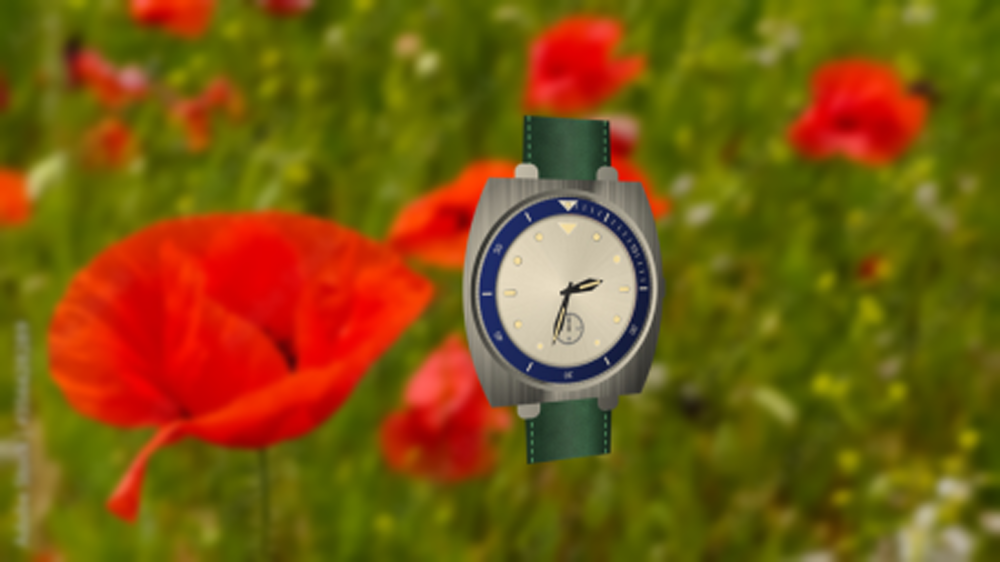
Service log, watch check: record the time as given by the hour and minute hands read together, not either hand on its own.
2:33
